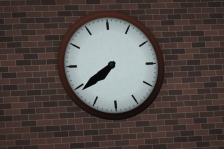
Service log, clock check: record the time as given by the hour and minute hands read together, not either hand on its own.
7:39
